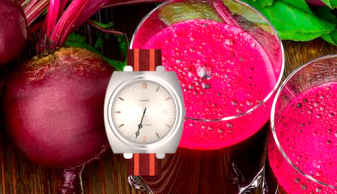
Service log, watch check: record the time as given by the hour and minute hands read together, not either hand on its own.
6:33
